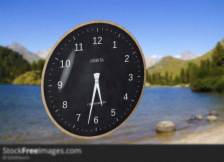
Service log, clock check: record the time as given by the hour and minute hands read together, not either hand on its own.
5:32
